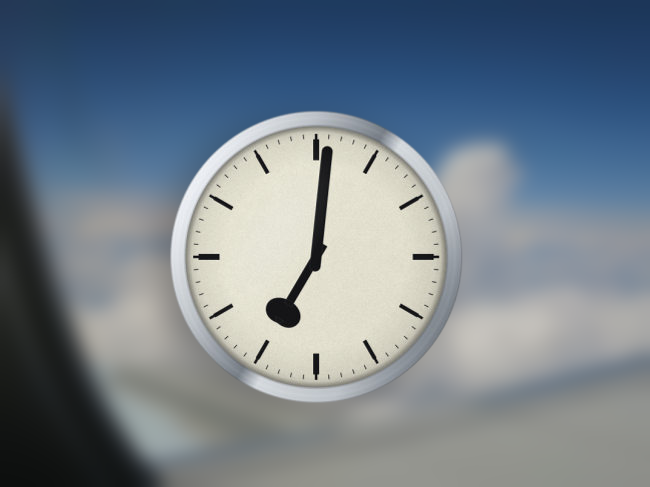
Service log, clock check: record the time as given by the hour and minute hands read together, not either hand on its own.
7:01
